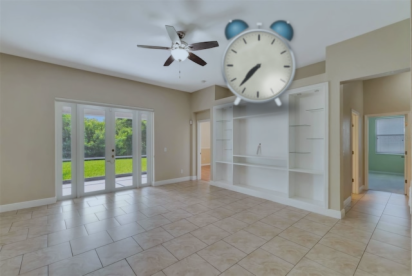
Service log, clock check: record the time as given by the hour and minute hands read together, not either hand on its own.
7:37
